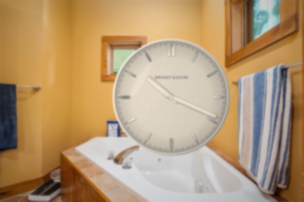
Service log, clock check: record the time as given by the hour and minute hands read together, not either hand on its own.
10:19
